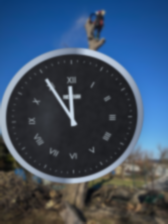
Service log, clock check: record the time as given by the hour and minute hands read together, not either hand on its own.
11:55
